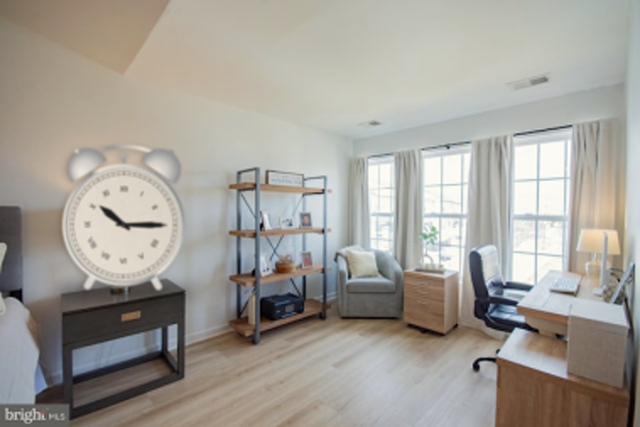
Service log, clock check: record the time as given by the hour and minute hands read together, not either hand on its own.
10:15
